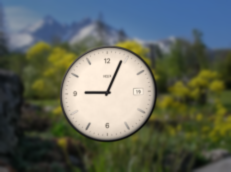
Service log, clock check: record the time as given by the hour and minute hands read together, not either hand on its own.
9:04
